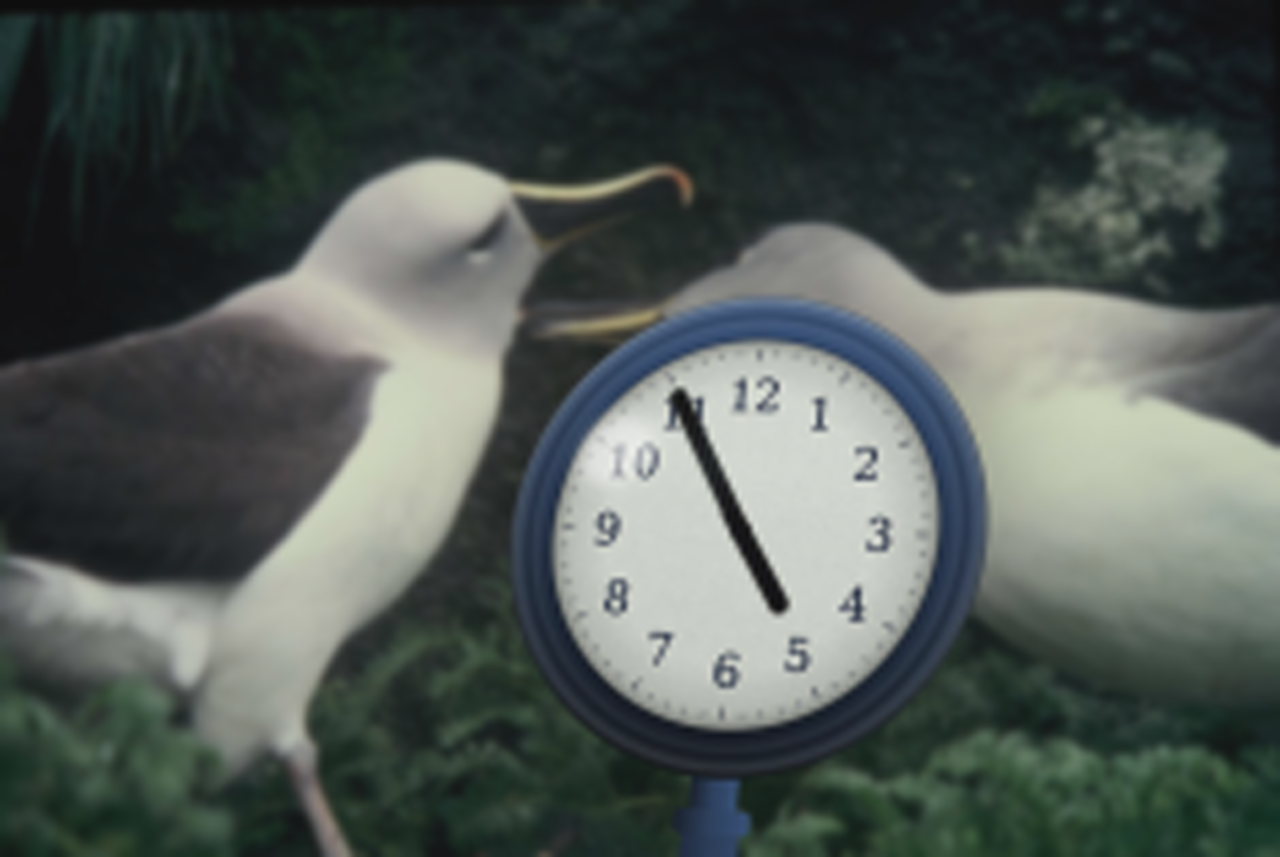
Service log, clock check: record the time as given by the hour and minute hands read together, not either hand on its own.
4:55
